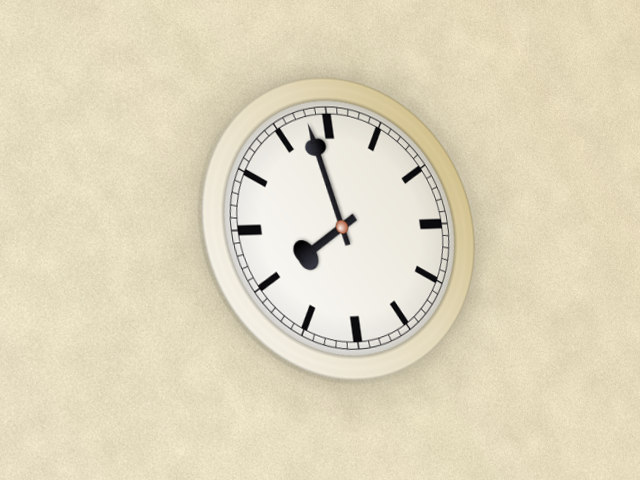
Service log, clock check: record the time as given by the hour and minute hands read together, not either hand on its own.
7:58
